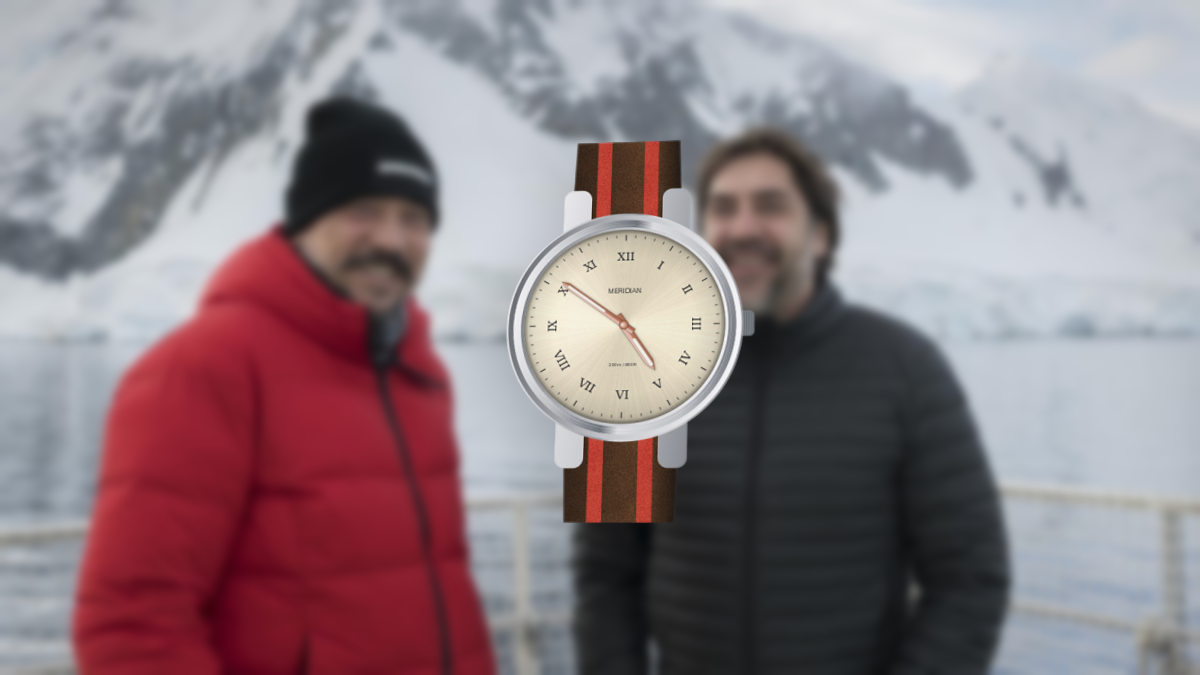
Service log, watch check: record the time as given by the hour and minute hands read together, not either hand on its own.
4:51
